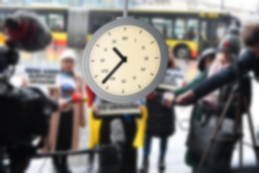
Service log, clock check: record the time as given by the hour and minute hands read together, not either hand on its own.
10:37
